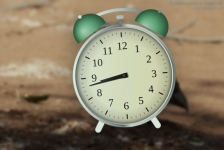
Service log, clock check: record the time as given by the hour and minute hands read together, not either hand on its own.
8:43
